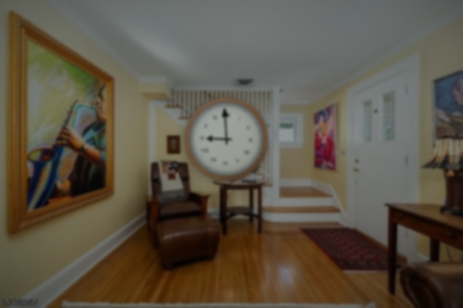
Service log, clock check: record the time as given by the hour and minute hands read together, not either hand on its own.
8:59
